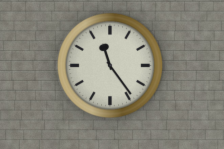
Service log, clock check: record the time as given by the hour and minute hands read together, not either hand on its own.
11:24
